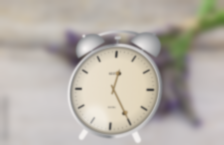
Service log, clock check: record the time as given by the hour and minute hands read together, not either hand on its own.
12:25
